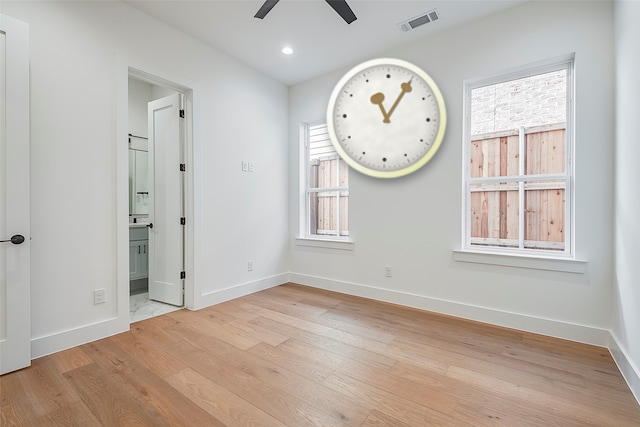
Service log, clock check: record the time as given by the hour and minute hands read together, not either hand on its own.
11:05
